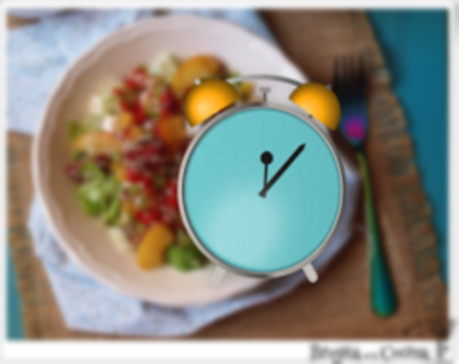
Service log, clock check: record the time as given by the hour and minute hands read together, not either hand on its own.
12:07
